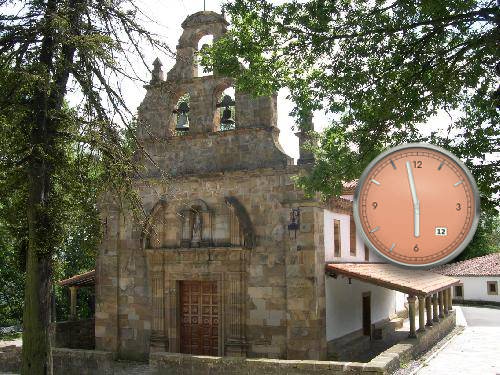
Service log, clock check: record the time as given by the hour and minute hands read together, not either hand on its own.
5:58
